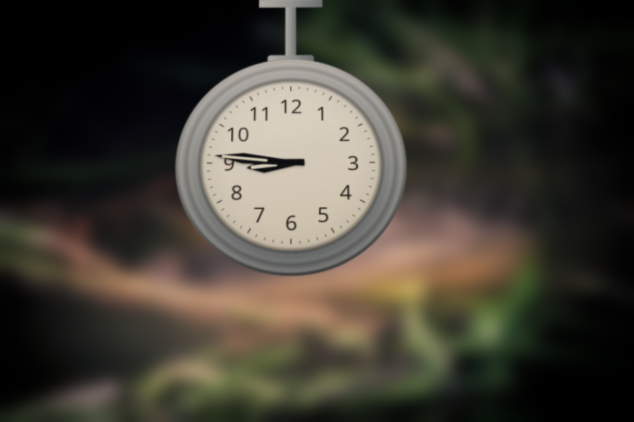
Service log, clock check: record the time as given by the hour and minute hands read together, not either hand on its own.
8:46
